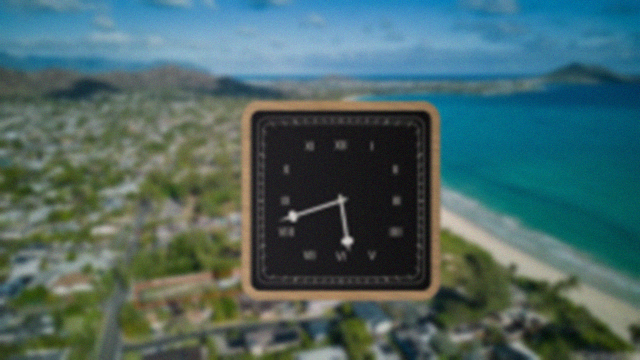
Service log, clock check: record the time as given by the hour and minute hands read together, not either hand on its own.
5:42
